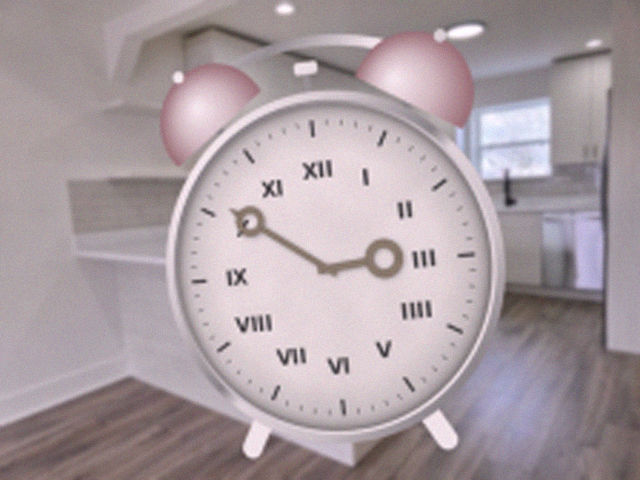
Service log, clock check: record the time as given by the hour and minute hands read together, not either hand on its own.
2:51
